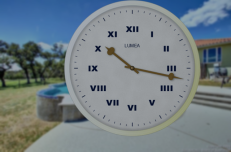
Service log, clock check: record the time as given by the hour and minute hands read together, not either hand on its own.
10:17
